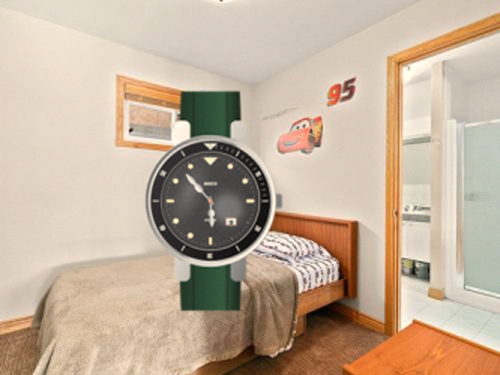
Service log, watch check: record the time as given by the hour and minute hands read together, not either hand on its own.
5:53
